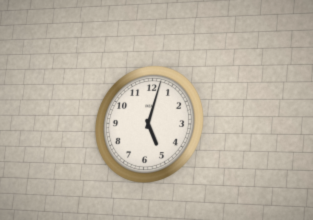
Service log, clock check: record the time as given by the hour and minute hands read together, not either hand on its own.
5:02
